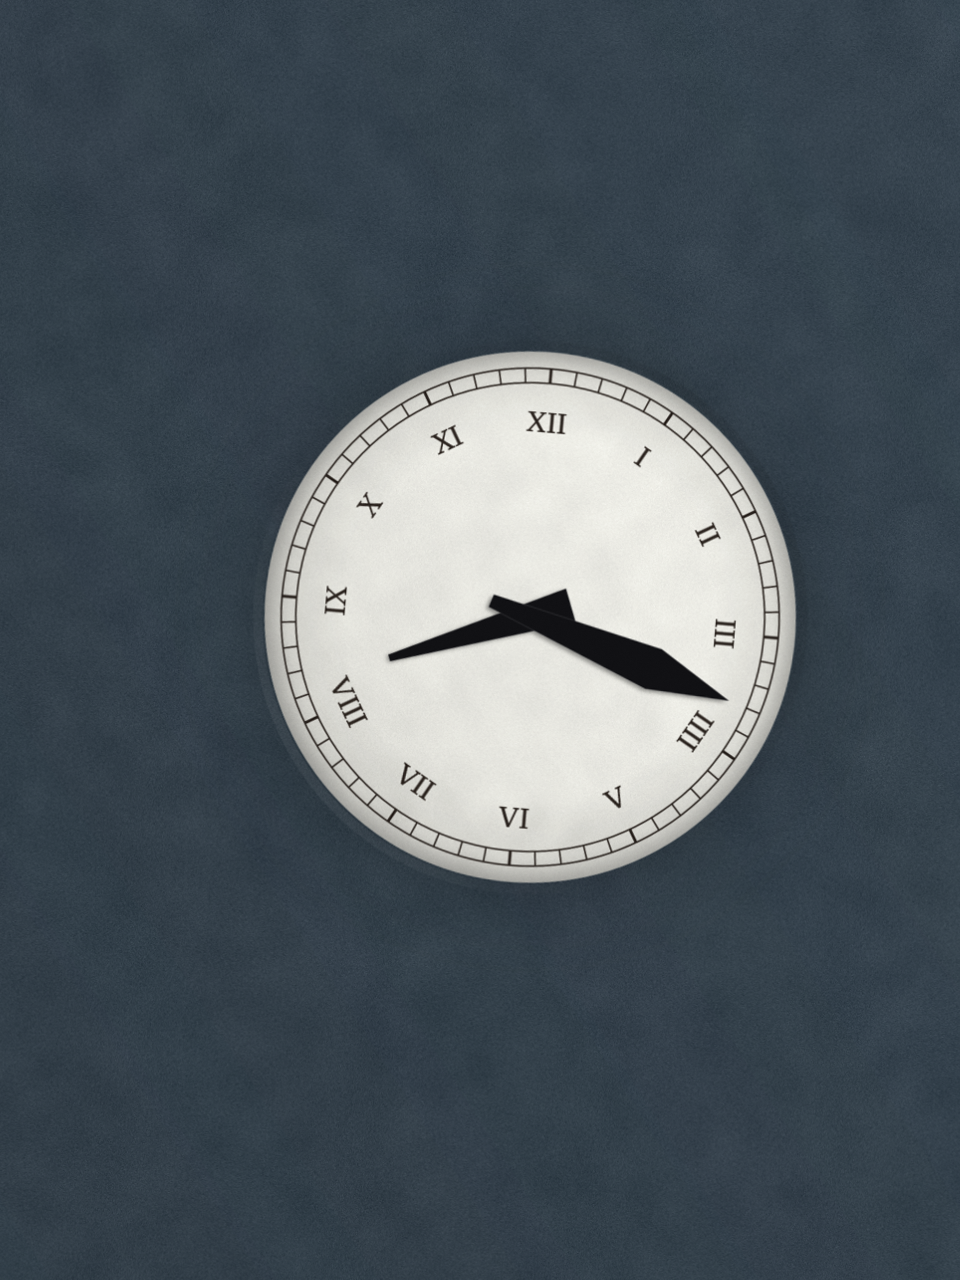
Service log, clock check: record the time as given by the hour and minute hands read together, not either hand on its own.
8:18
